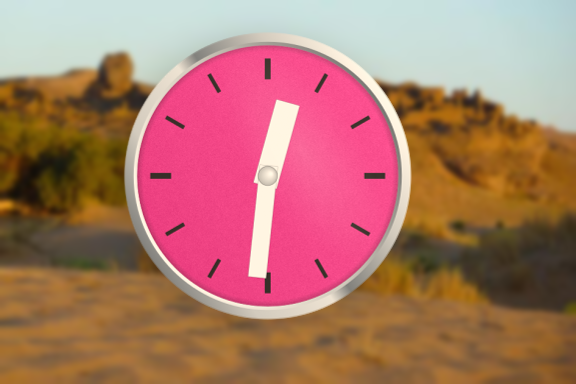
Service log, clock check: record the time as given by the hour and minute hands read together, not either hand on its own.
12:31
